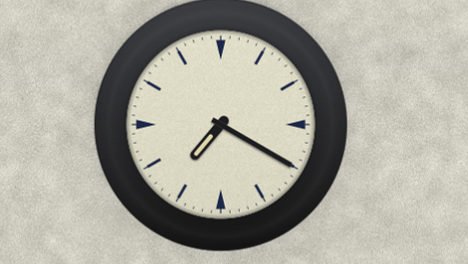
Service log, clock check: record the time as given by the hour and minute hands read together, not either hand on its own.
7:20
